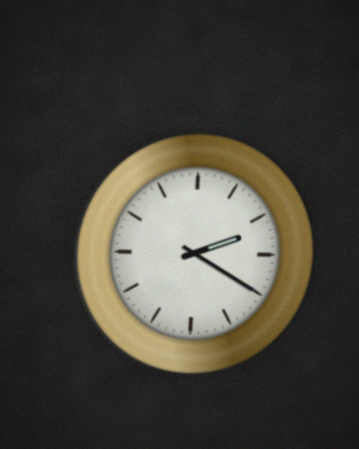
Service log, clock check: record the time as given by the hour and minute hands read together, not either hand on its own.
2:20
